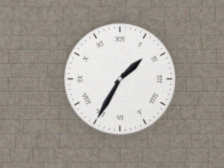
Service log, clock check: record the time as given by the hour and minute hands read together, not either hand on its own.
1:35
